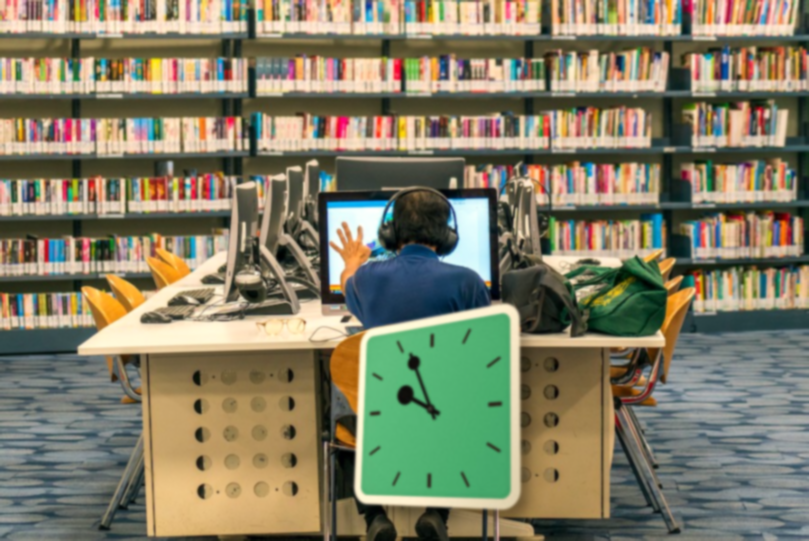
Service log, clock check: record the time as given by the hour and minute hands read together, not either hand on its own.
9:56
